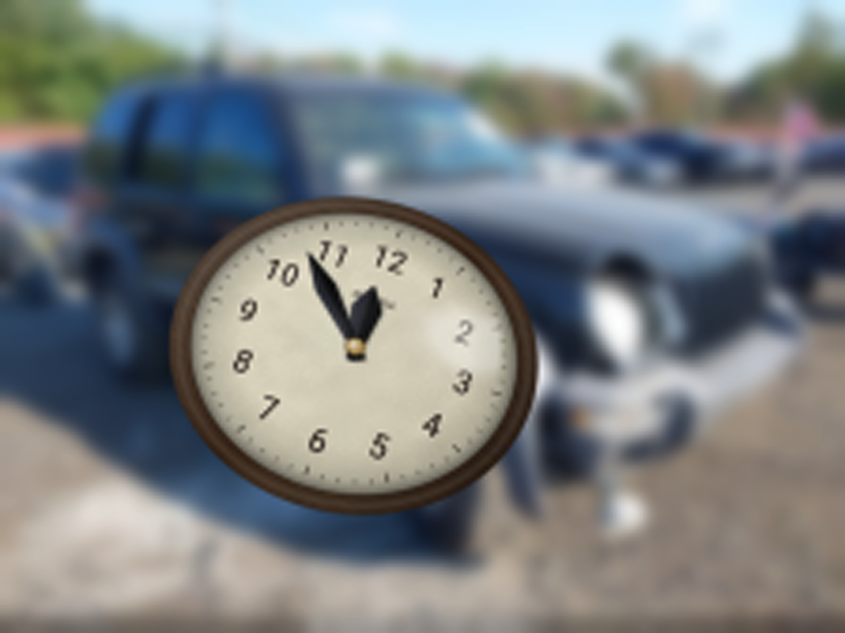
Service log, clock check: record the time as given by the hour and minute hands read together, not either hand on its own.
11:53
